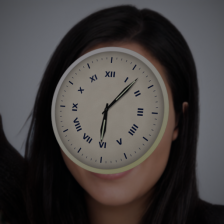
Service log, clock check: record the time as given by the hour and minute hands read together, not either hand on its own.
6:07
